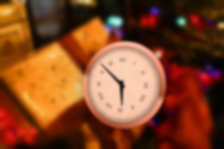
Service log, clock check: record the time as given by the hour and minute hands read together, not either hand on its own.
5:52
